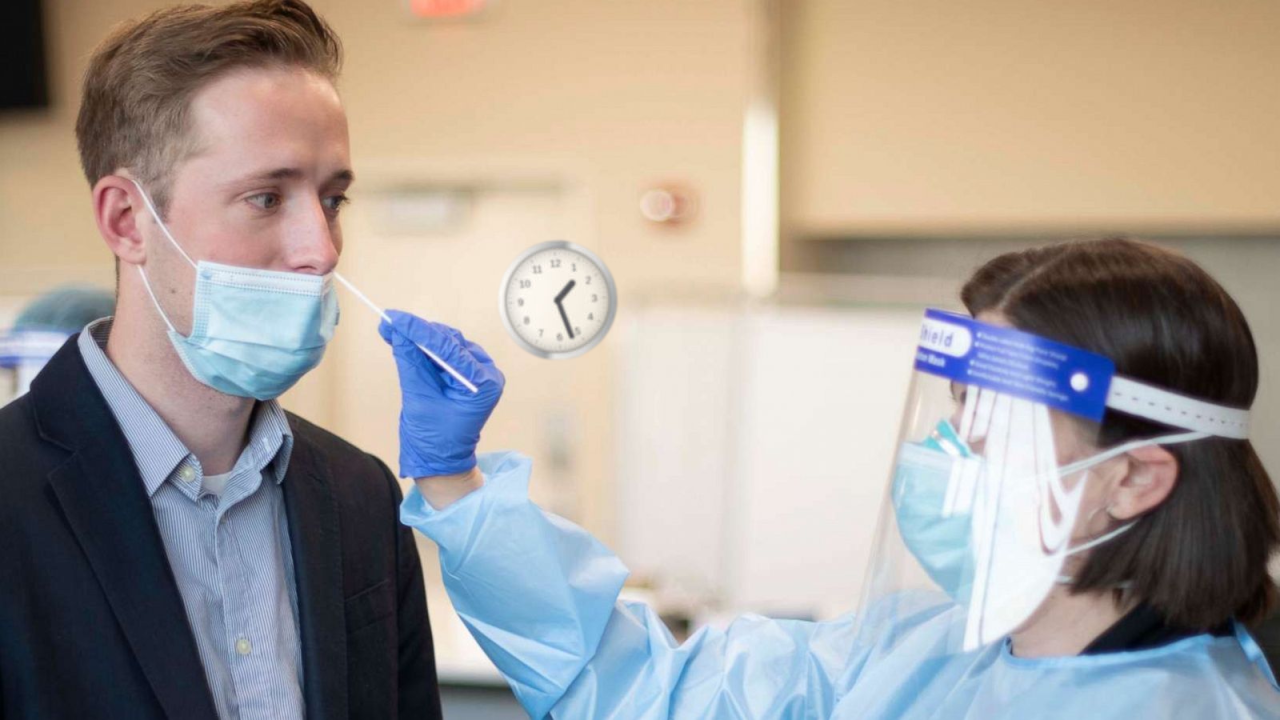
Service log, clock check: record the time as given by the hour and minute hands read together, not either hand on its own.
1:27
